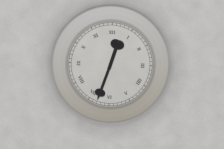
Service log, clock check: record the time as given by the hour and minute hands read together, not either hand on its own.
12:33
